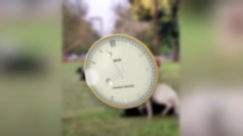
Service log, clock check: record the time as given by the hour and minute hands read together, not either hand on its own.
7:57
